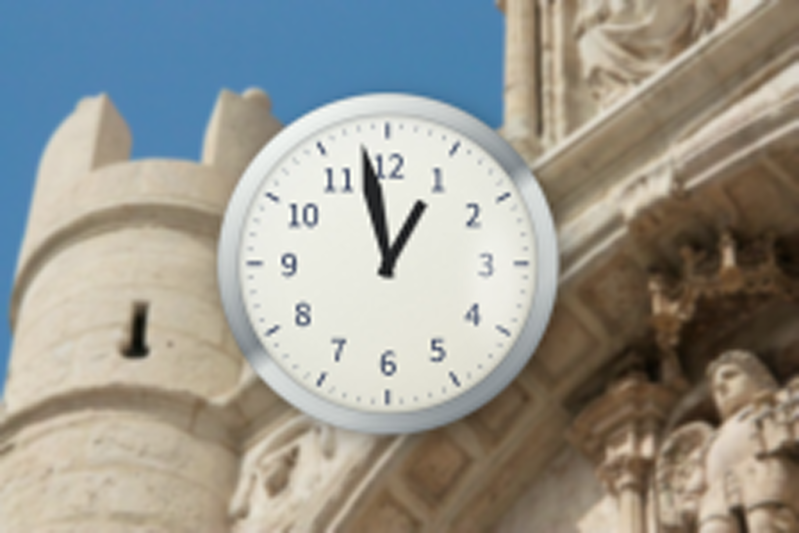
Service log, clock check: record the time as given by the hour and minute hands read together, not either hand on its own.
12:58
